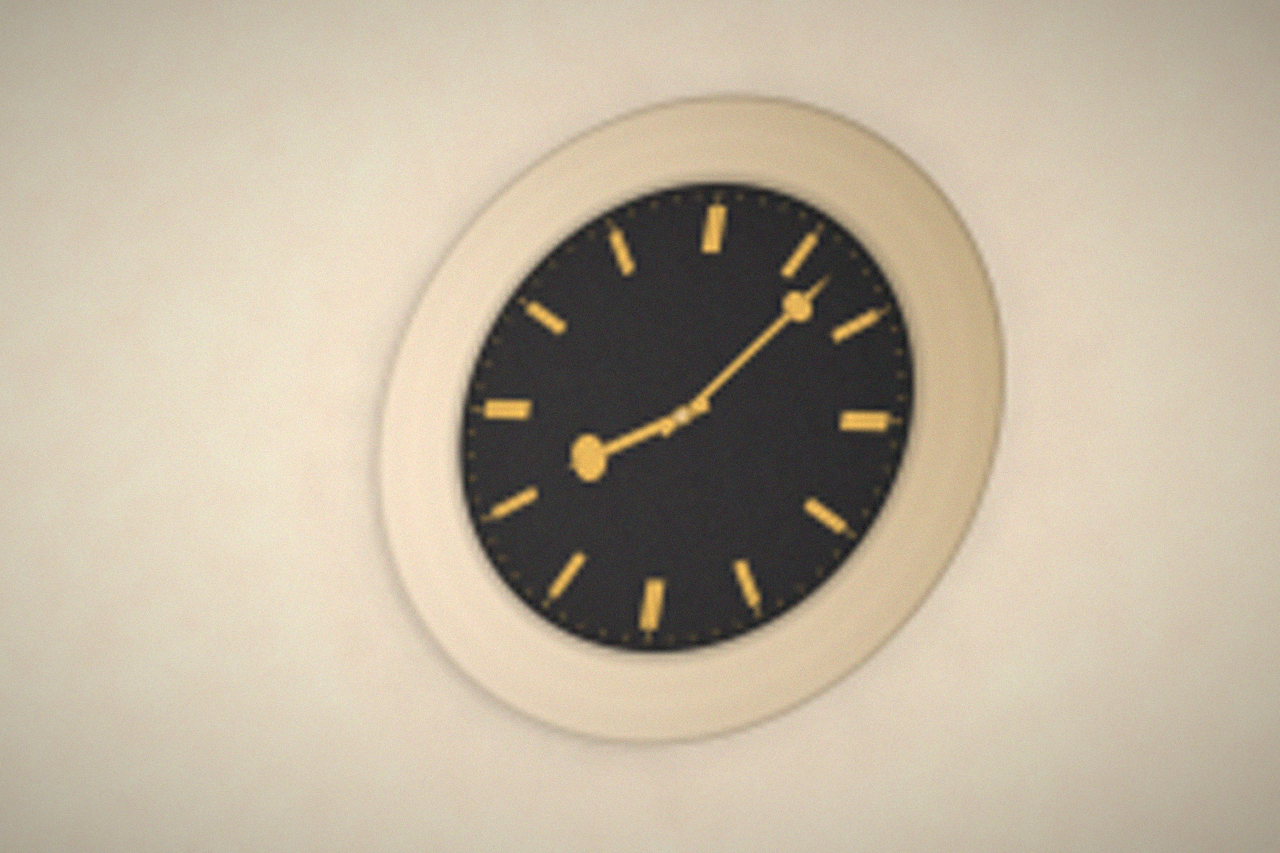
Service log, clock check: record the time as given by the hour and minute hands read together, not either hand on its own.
8:07
